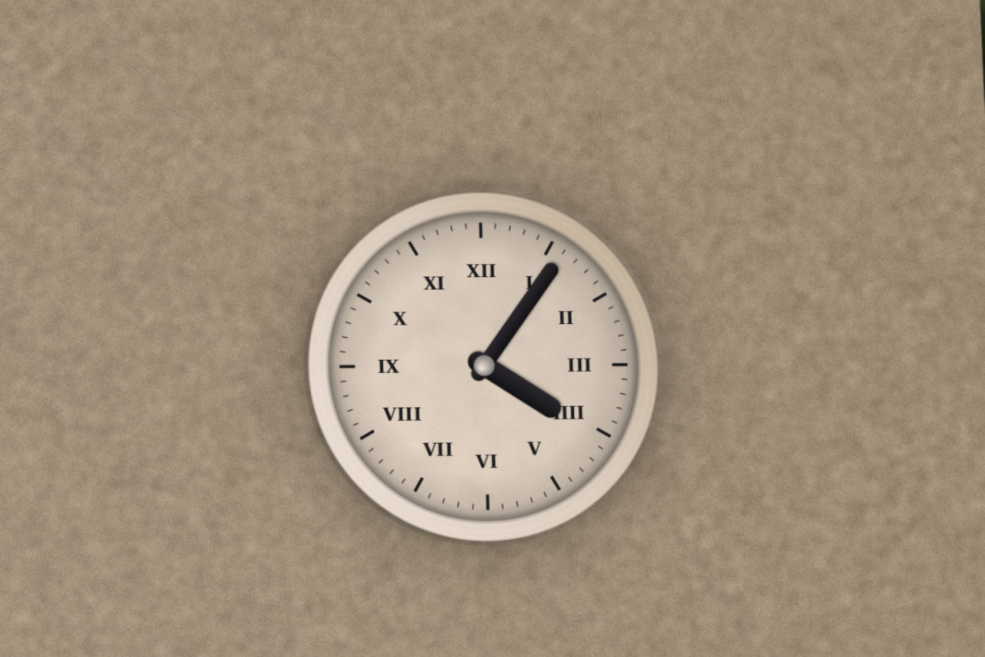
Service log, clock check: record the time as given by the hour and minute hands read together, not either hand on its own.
4:06
